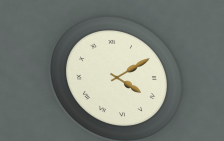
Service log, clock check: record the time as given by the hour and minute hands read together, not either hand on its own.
4:10
